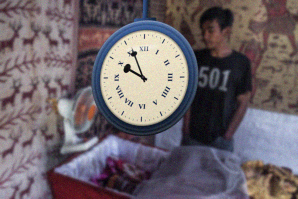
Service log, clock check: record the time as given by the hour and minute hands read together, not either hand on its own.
9:56
